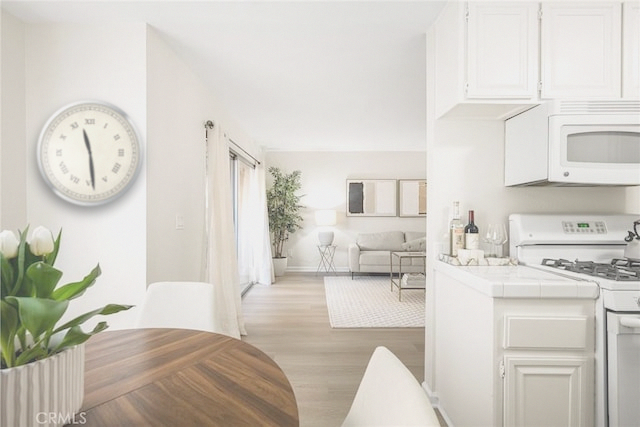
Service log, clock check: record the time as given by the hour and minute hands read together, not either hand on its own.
11:29
